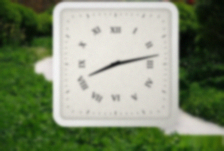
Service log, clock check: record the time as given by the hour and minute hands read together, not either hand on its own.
8:13
